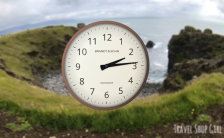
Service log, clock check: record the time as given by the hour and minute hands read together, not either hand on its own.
2:14
